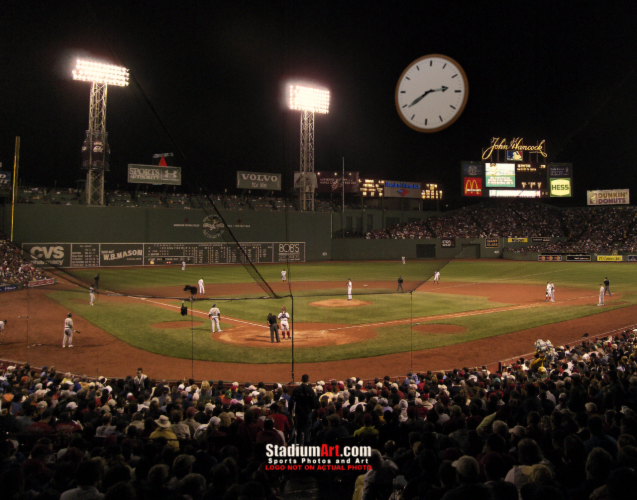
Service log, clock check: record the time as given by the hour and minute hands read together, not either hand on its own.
2:39
